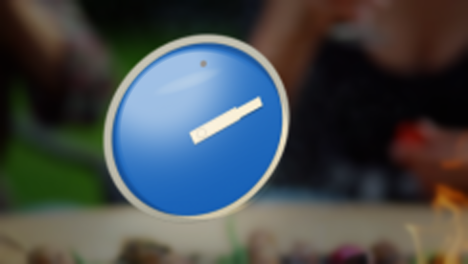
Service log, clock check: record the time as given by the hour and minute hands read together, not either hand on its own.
2:11
